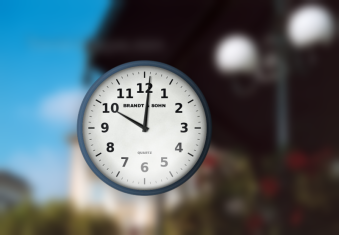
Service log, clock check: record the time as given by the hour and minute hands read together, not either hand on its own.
10:01
